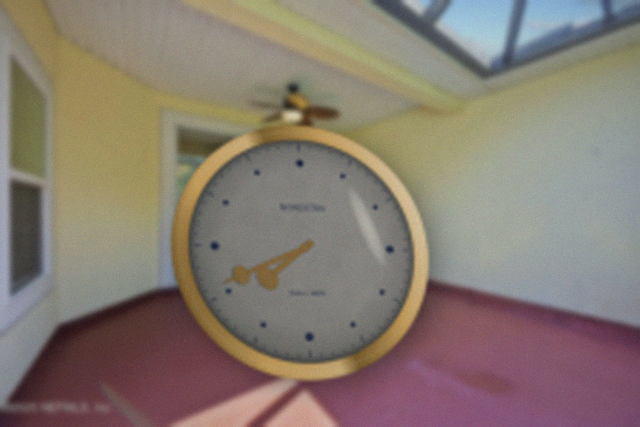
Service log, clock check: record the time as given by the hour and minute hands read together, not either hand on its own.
7:41
